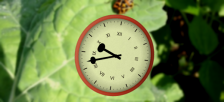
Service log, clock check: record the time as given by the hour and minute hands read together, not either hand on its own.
9:42
